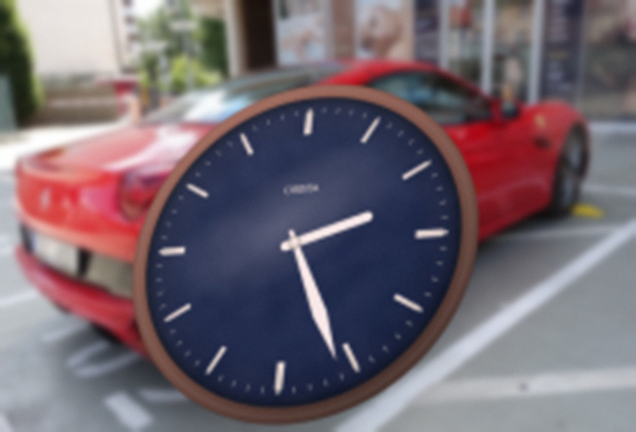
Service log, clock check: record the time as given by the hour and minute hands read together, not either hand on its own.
2:26
